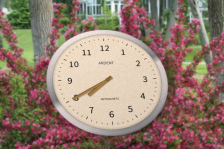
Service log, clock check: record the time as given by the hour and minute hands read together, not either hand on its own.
7:40
